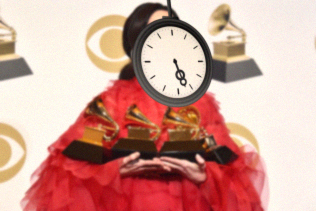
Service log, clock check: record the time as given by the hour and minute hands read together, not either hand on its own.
5:27
